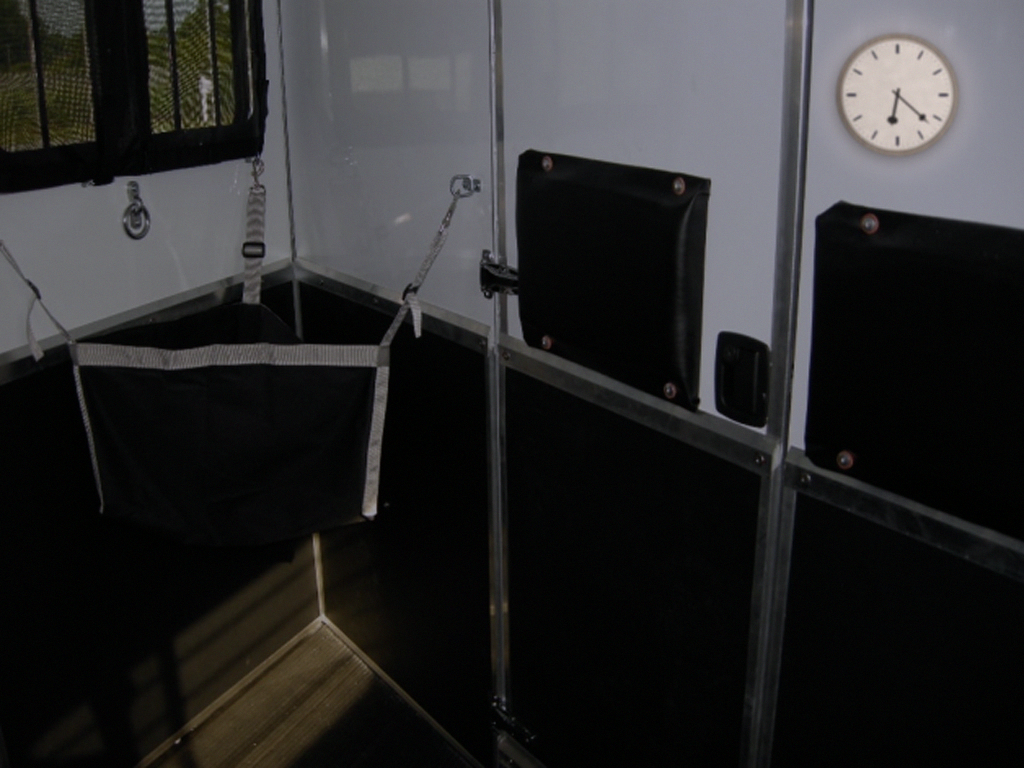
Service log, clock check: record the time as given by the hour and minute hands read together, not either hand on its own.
6:22
